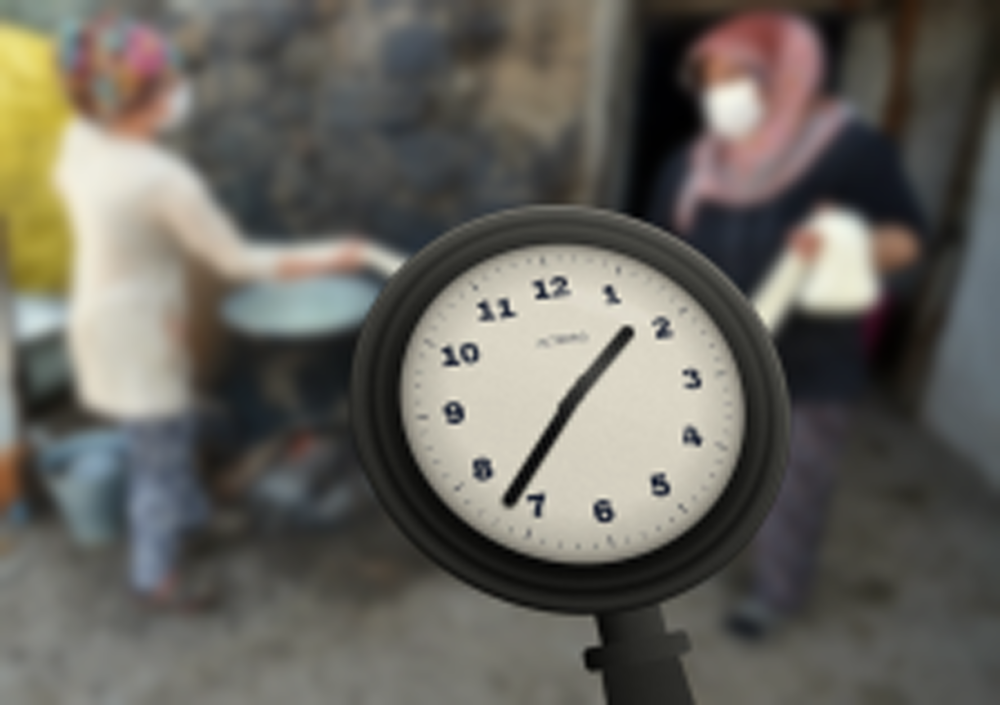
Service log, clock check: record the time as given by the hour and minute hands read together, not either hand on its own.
1:37
